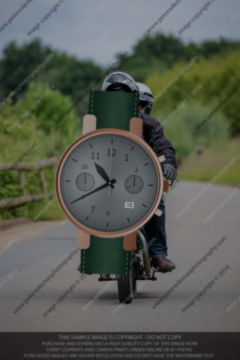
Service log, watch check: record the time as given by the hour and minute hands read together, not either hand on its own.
10:40
